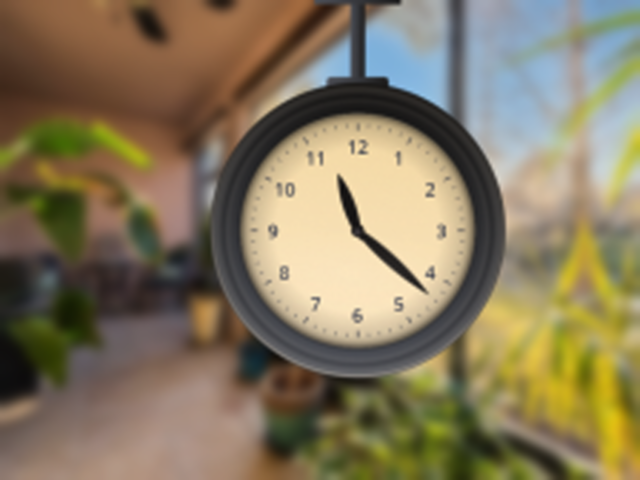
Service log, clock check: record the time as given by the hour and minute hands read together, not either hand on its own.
11:22
